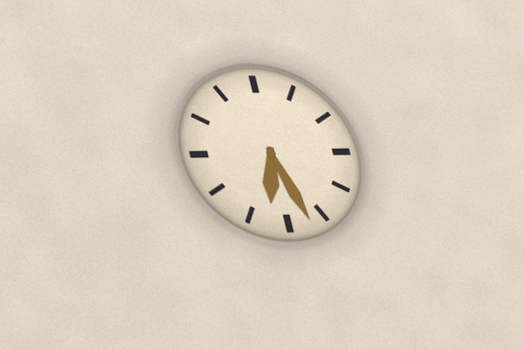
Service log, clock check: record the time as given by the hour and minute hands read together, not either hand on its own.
6:27
